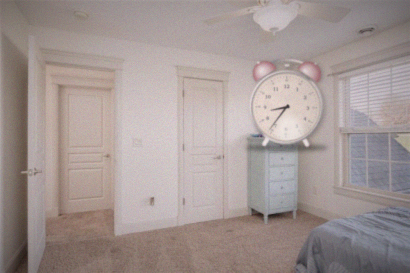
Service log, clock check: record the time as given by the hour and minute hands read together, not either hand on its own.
8:36
